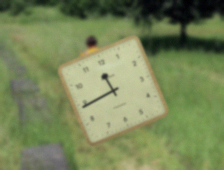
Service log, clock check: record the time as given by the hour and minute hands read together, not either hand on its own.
11:44
